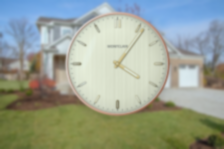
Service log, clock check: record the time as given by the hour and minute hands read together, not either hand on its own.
4:06
